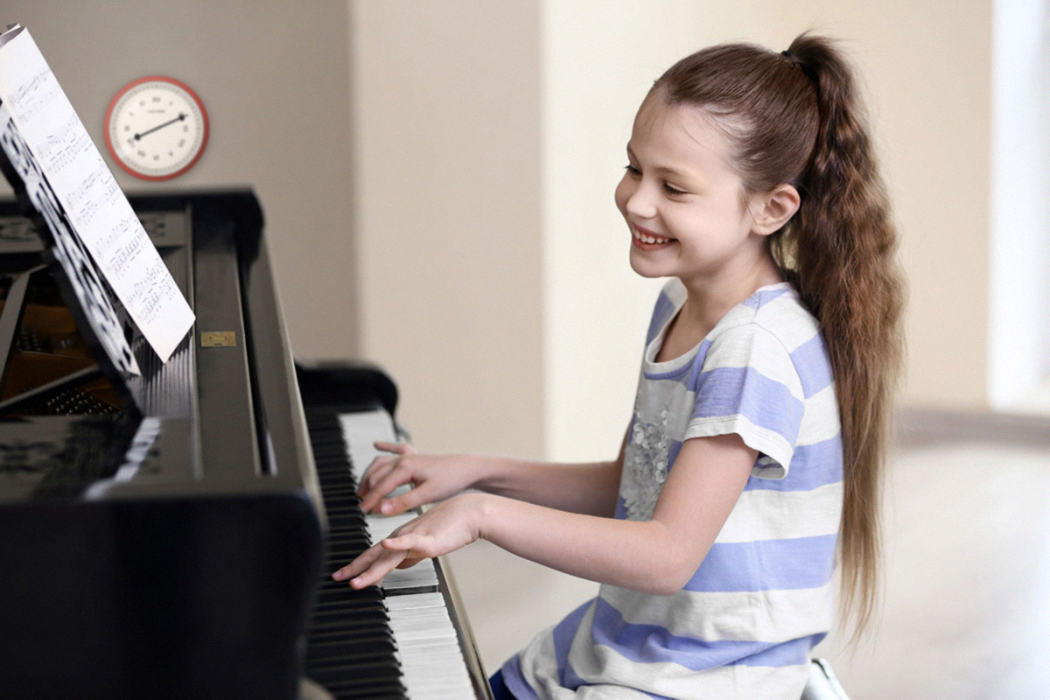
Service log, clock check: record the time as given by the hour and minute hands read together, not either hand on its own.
8:11
